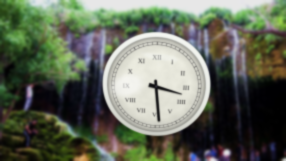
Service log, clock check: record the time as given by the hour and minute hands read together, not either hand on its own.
3:29
